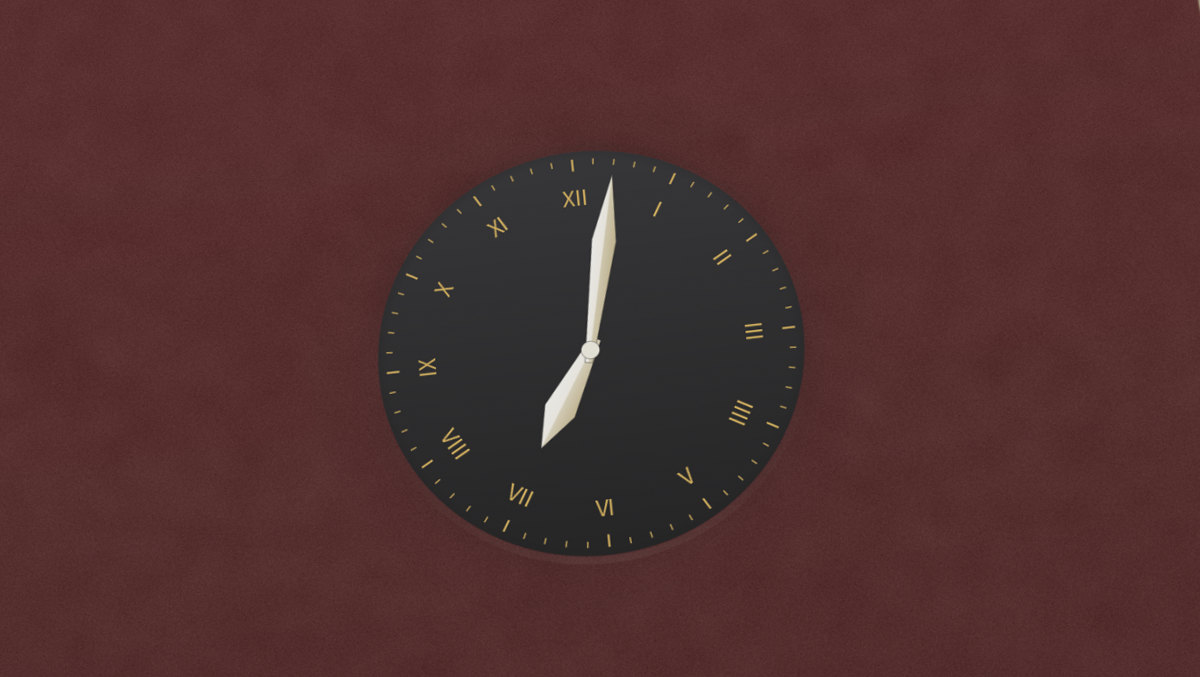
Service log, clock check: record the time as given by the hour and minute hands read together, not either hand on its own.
7:02
